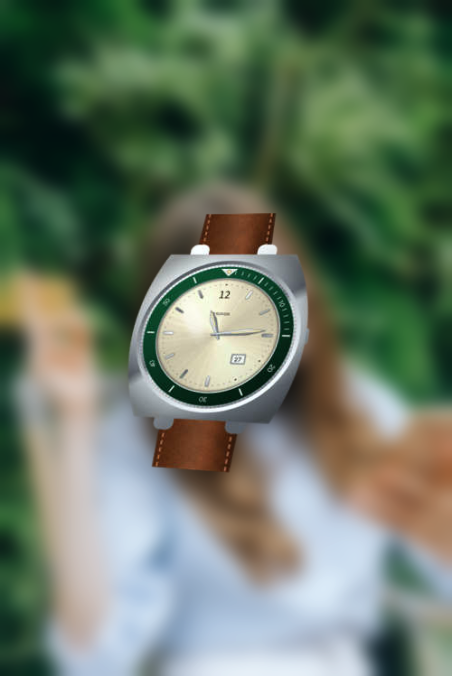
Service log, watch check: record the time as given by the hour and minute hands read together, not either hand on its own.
11:14
